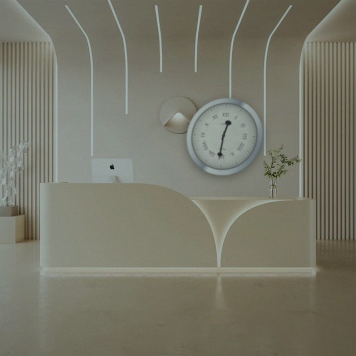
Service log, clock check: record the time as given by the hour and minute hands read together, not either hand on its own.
12:31
